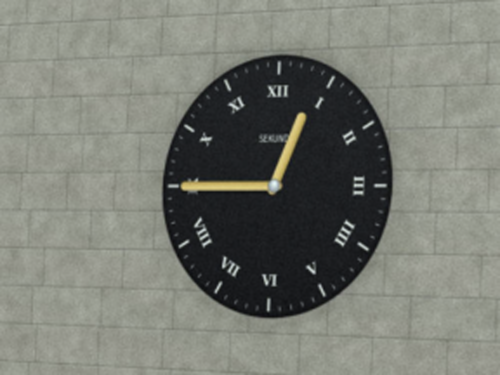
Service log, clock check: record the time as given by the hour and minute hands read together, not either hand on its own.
12:45
